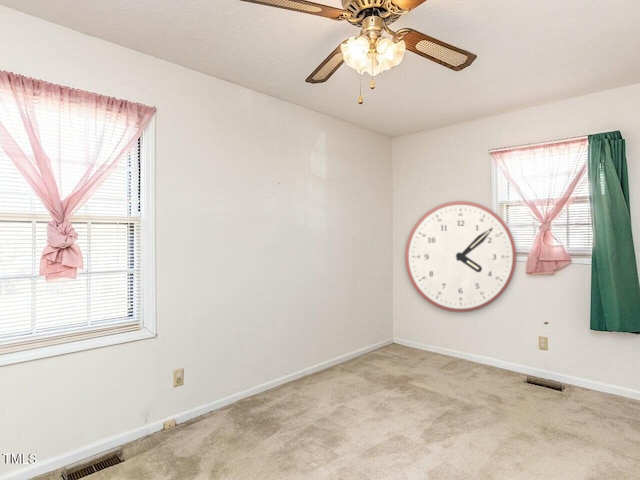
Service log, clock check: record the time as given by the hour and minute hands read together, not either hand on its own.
4:08
